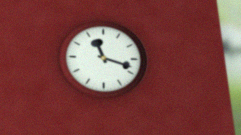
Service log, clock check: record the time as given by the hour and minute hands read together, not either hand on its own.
11:18
